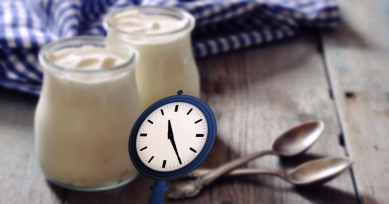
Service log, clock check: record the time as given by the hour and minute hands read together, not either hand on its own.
11:25
